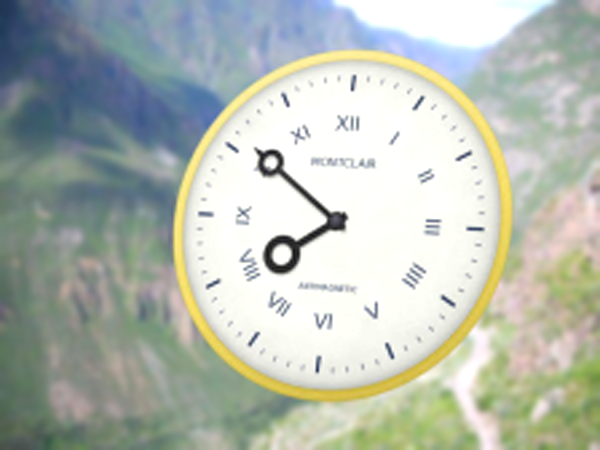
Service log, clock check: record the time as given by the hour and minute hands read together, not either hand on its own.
7:51
